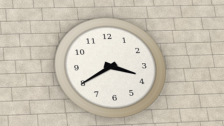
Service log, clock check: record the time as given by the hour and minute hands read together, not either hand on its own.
3:40
